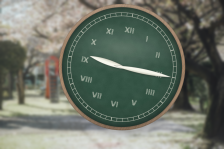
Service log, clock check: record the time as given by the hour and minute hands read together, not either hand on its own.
9:15
